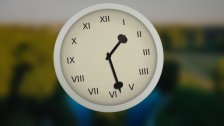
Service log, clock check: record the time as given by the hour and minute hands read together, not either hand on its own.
1:28
